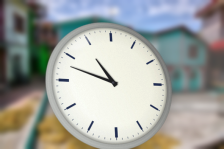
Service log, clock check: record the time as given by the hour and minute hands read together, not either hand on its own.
10:48
